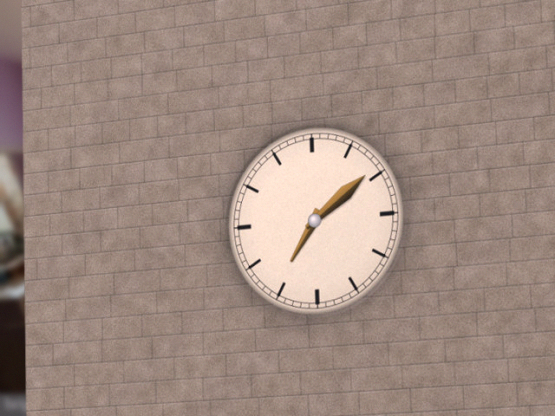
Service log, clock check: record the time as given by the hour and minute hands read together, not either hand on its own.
7:09
